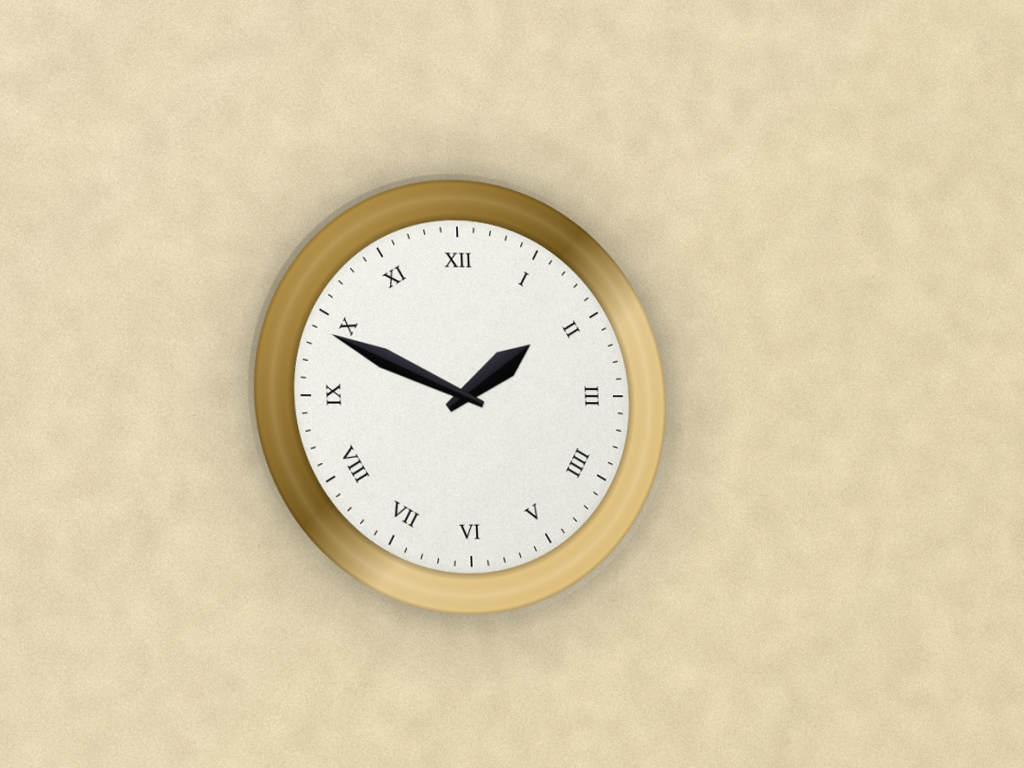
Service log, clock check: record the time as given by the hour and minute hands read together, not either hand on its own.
1:49
